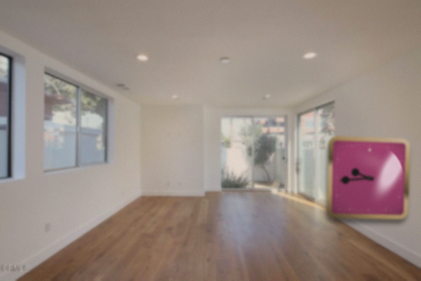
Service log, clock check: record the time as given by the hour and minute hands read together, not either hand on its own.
9:44
